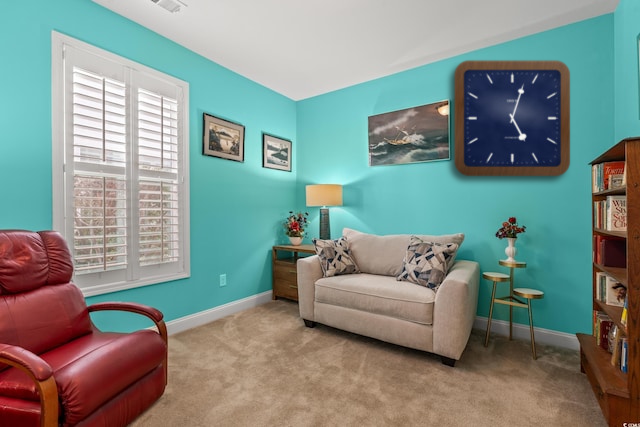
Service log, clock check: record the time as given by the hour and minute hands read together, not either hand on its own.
5:03
